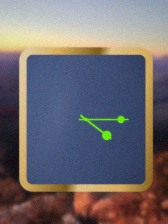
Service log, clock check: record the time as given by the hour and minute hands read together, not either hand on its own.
4:15
